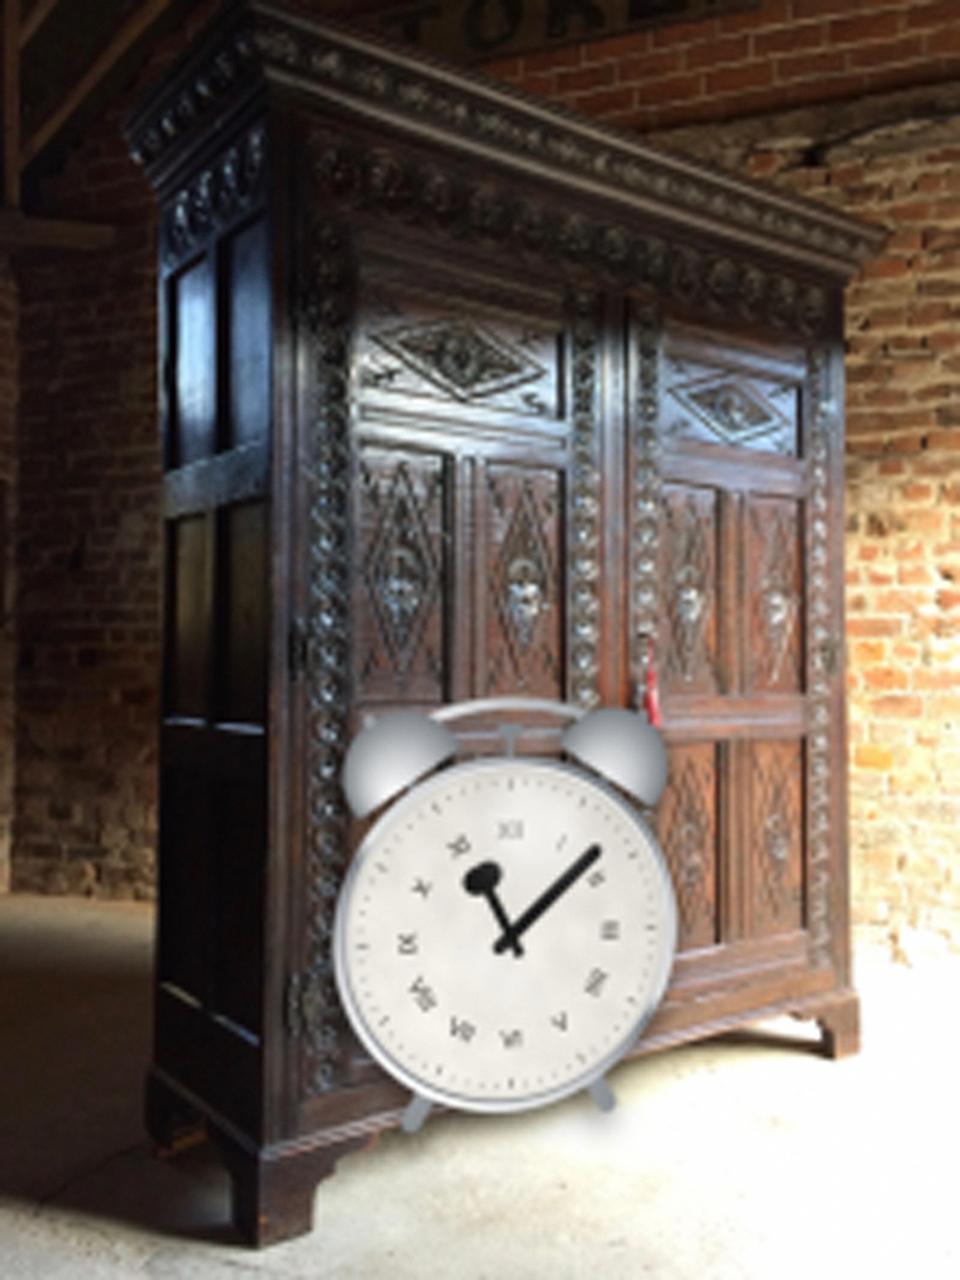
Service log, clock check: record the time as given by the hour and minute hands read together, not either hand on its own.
11:08
